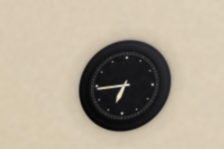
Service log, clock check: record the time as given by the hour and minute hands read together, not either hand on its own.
6:44
